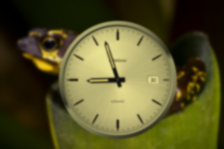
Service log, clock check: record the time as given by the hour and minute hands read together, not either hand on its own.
8:57
